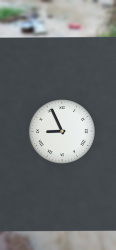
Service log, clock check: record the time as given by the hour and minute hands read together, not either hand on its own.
8:56
